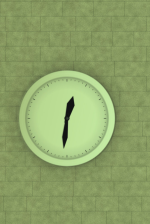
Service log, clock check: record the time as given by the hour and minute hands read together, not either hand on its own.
12:31
